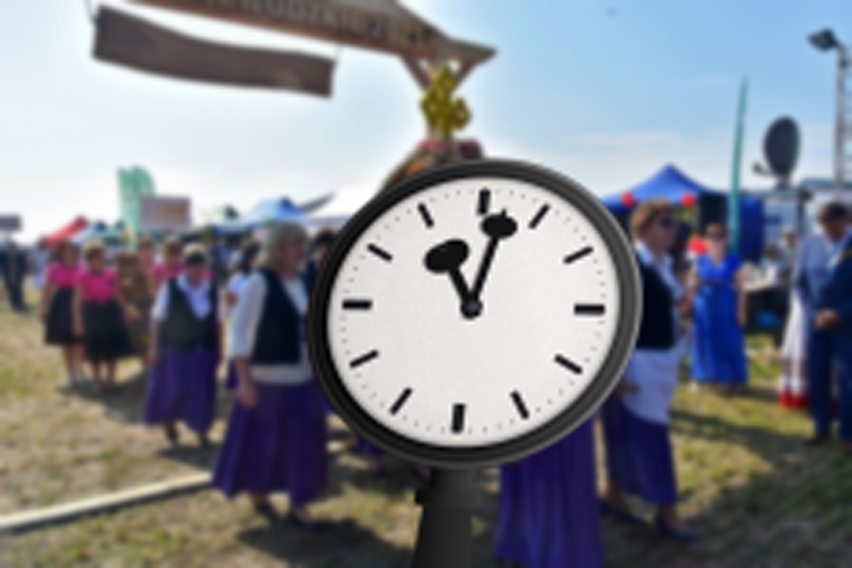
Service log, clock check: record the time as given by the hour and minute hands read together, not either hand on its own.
11:02
